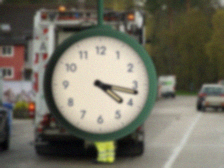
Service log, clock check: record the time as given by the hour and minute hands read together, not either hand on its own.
4:17
